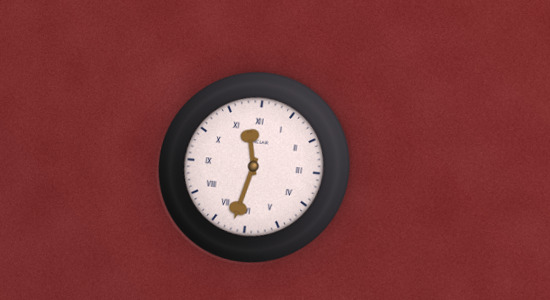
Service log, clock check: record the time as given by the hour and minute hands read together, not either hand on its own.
11:32
